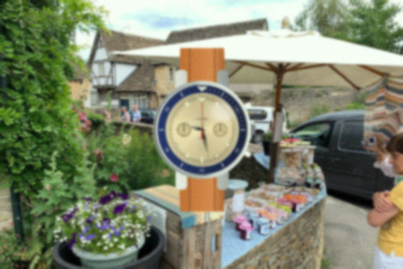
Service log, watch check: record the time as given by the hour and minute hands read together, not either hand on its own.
9:28
